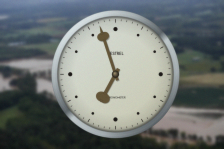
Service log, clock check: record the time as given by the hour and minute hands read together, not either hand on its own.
6:57
